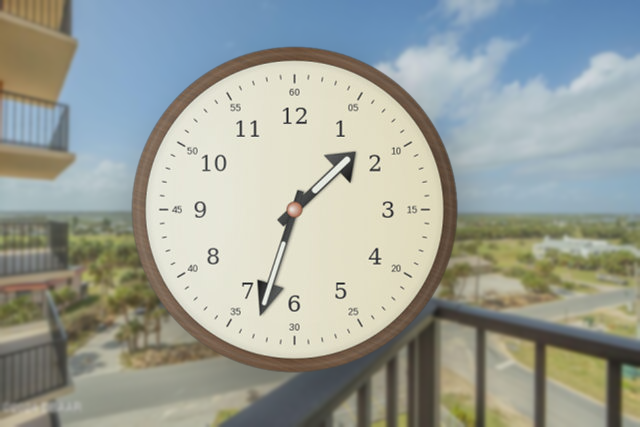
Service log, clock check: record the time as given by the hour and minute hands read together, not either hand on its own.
1:33
